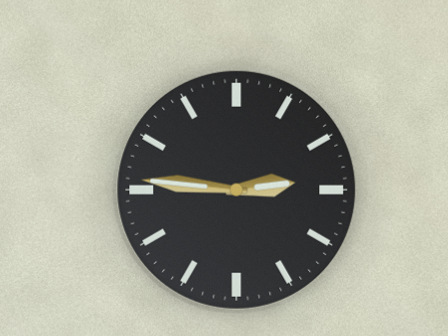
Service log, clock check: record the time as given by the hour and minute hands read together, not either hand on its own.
2:46
